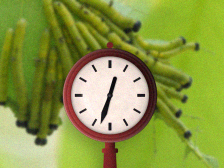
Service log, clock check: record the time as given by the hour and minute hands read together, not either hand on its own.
12:33
